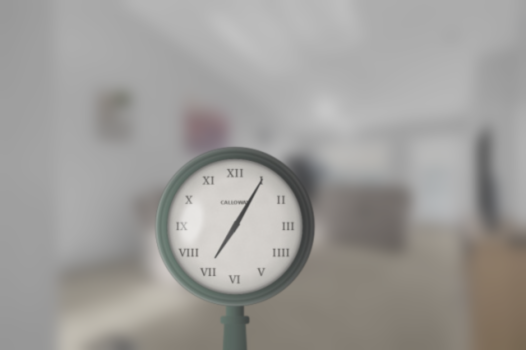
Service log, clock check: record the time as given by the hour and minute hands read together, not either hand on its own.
7:05
